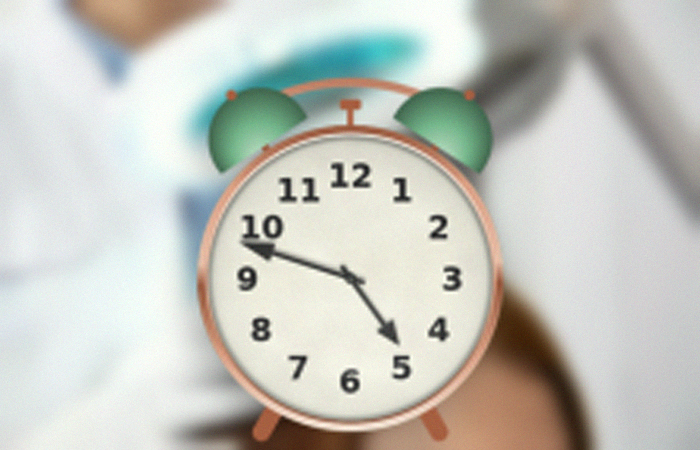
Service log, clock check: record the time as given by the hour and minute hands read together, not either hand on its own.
4:48
